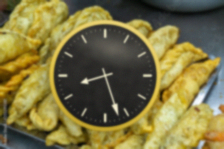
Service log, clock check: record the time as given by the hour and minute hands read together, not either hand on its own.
8:27
